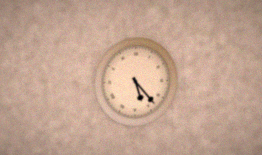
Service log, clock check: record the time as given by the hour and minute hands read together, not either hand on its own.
5:23
